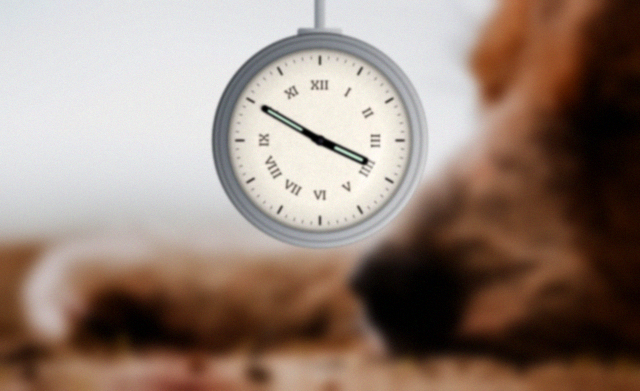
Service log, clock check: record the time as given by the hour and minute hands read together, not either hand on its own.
3:50
